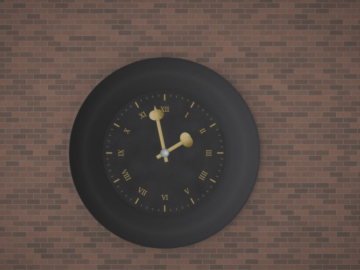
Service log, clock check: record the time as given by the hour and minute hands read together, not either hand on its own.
1:58
